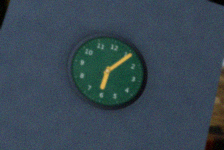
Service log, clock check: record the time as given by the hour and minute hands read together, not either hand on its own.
6:06
